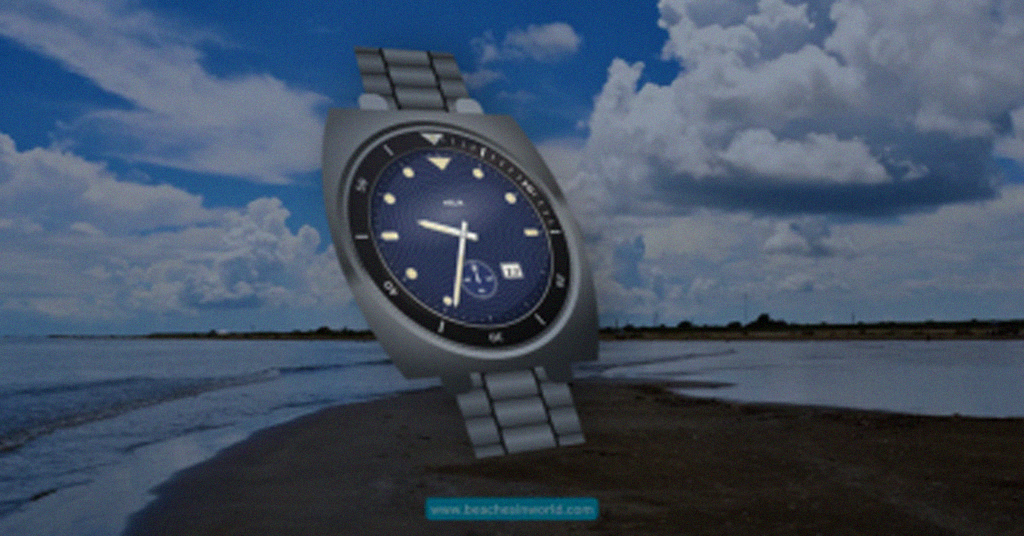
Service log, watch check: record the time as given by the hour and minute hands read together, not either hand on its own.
9:34
